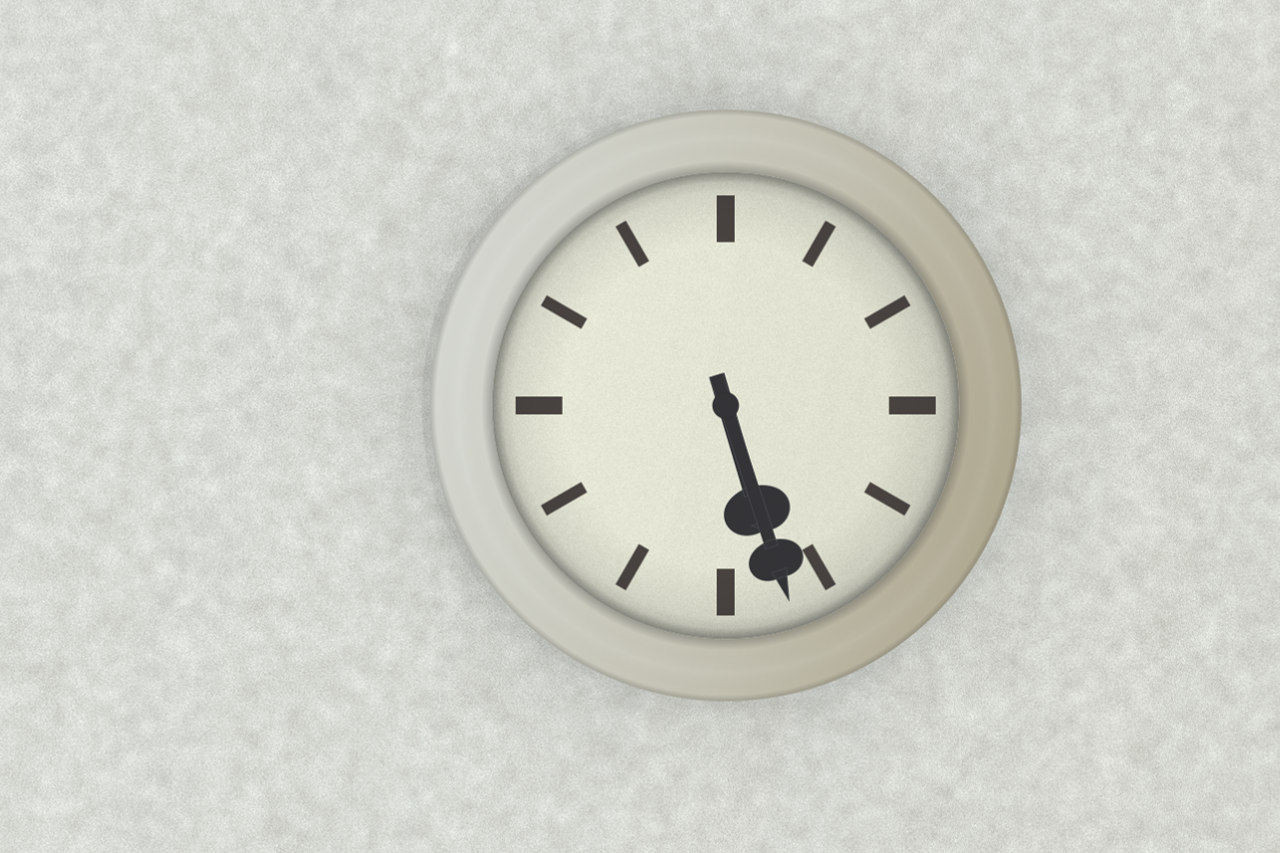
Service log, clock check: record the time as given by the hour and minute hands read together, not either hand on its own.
5:27
